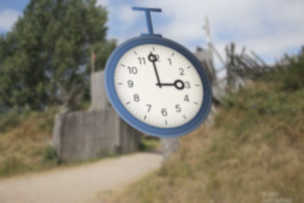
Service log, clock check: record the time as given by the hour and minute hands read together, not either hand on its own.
2:59
